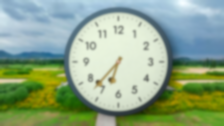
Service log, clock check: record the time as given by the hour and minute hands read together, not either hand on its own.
6:37
